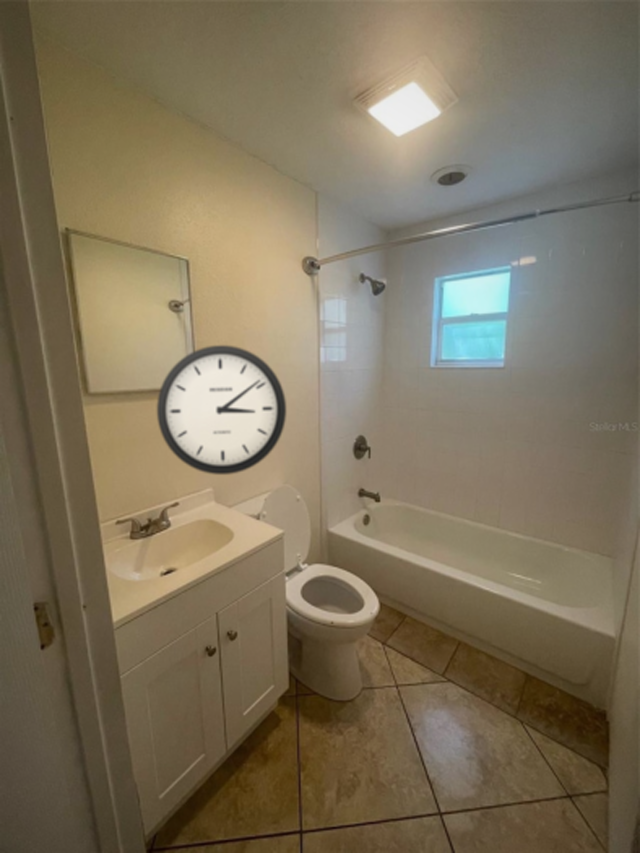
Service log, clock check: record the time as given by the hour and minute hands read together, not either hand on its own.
3:09
